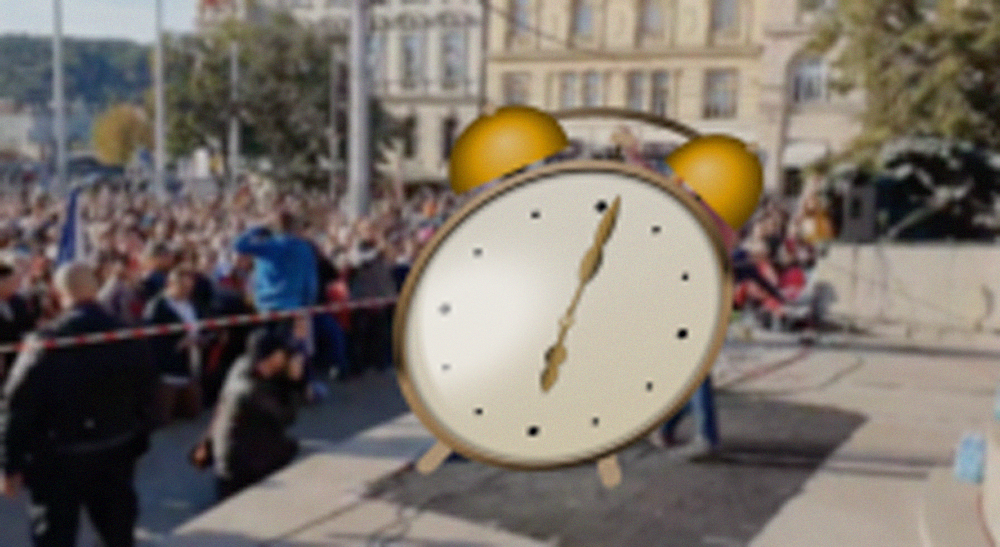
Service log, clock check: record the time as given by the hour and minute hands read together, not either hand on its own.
6:01
